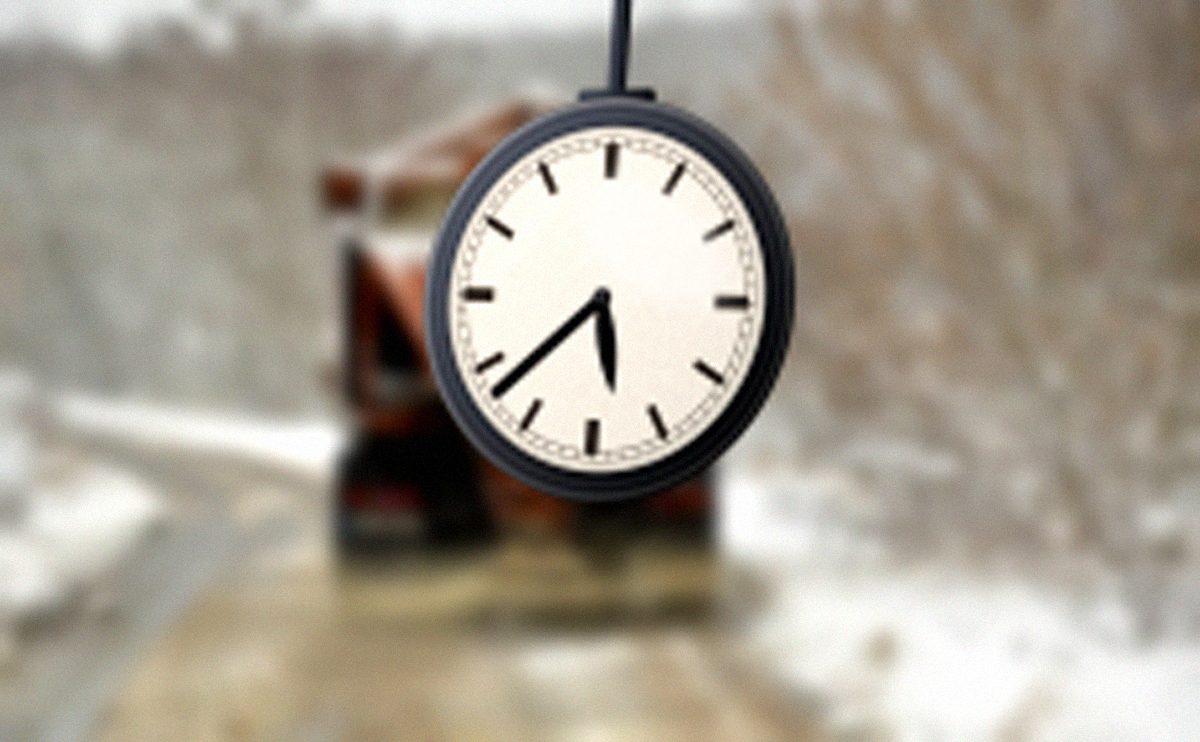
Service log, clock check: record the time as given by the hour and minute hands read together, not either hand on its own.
5:38
